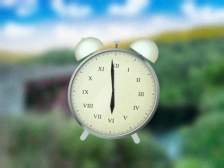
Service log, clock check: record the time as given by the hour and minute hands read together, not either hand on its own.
5:59
